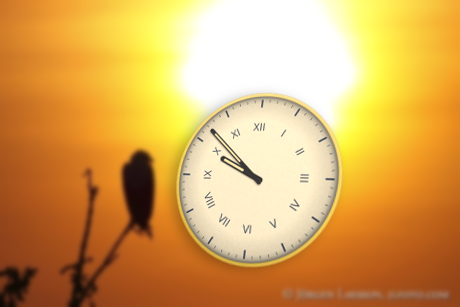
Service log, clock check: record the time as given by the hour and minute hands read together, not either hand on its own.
9:52
